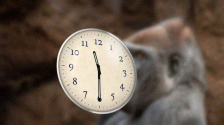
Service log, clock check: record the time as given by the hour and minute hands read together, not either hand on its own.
11:30
